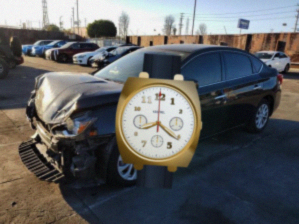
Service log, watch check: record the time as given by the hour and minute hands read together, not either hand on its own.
8:21
